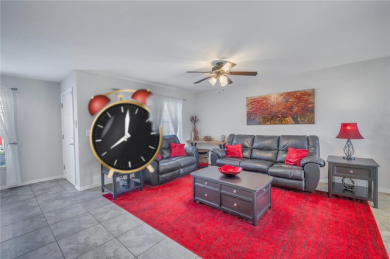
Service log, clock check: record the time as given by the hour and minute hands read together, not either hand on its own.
8:02
